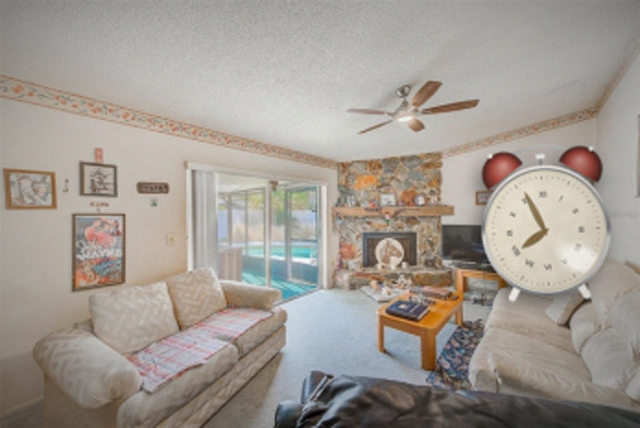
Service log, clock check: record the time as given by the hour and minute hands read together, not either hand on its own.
7:56
